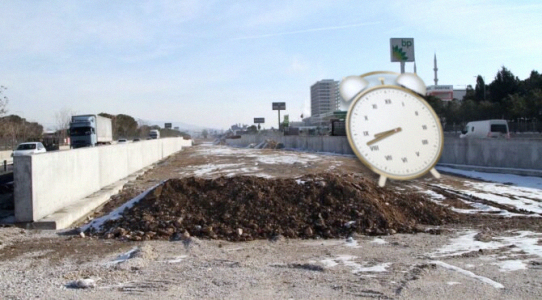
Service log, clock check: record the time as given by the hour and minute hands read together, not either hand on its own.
8:42
